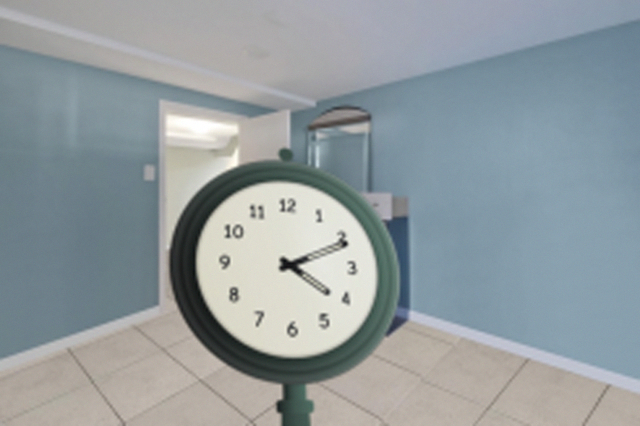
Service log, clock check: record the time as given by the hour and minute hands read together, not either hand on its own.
4:11
